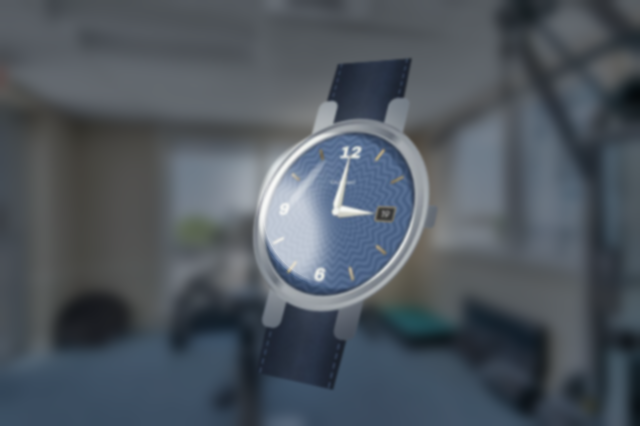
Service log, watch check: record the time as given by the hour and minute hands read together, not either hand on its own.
3:00
